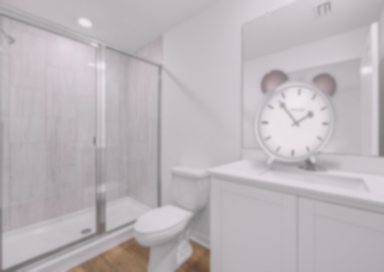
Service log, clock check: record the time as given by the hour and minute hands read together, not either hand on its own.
1:53
